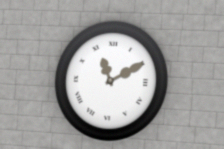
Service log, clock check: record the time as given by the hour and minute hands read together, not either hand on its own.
11:10
